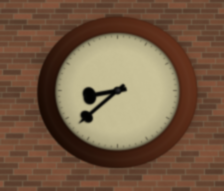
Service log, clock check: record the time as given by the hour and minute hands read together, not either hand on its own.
8:38
